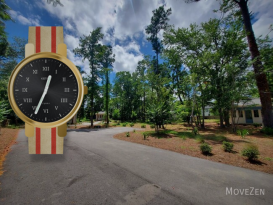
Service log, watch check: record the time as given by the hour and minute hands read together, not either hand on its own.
12:34
